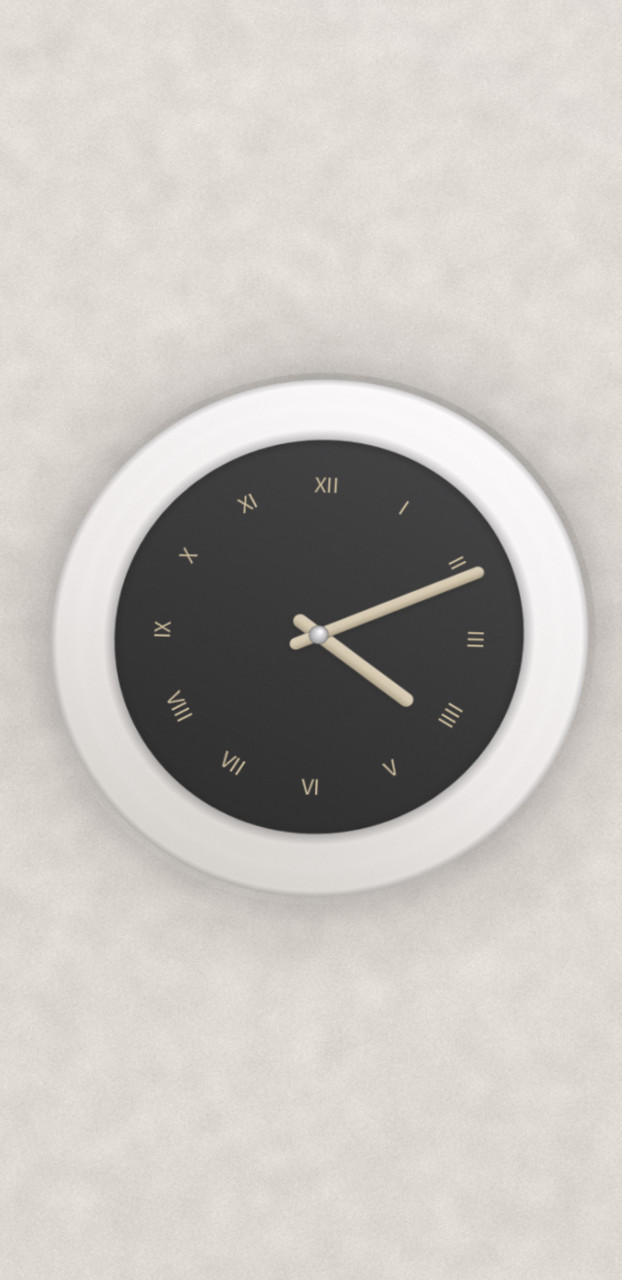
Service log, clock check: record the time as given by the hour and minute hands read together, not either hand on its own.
4:11
